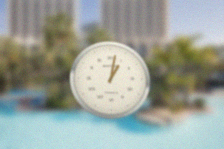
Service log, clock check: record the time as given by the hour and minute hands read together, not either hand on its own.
1:02
